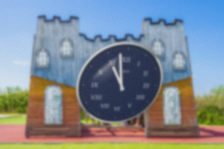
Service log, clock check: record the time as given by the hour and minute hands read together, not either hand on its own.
10:58
